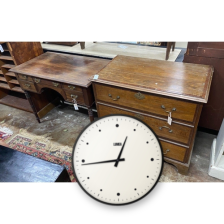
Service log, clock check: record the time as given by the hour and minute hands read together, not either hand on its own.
12:44
